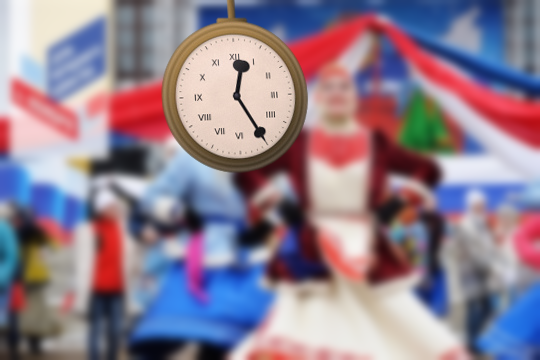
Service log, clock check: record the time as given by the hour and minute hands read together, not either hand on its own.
12:25
